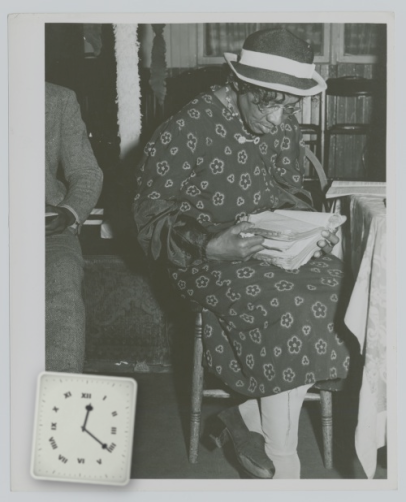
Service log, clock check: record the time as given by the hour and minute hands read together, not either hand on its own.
12:21
